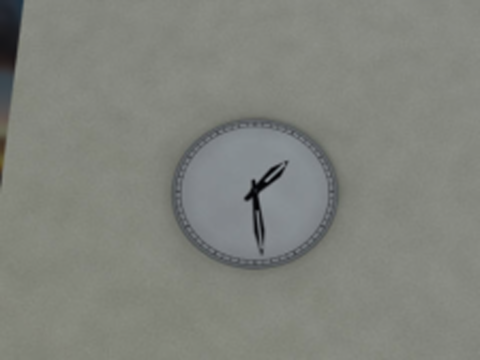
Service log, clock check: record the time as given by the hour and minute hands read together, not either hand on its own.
1:29
